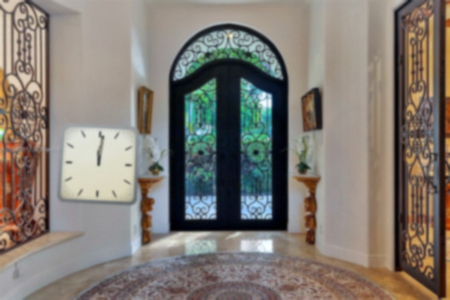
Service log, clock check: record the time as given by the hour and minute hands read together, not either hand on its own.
12:01
